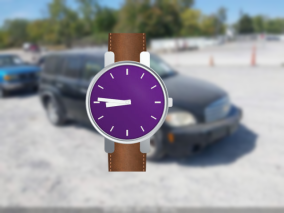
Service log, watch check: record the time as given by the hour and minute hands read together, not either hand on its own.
8:46
